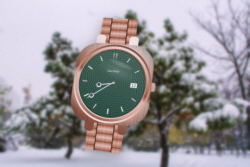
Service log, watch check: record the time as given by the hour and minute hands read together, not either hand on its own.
8:39
